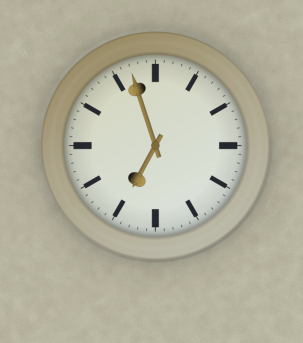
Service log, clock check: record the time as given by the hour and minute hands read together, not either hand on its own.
6:57
